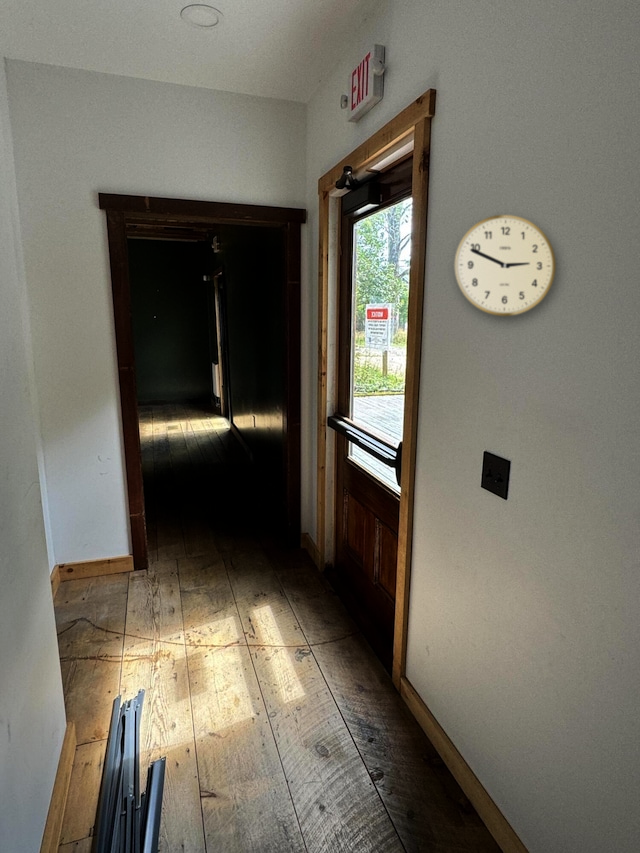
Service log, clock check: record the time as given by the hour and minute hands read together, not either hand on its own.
2:49
